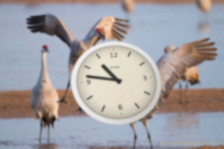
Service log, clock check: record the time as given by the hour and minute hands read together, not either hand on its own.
10:47
